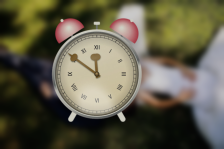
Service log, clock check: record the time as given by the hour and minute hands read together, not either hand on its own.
11:51
